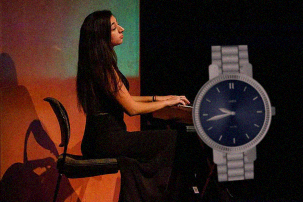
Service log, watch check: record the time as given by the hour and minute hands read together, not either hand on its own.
9:43
